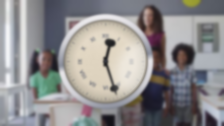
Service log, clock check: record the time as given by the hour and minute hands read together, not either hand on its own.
12:27
